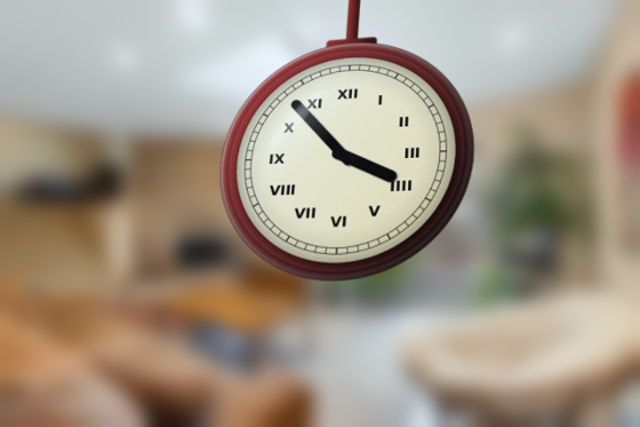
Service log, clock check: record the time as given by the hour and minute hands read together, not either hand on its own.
3:53
